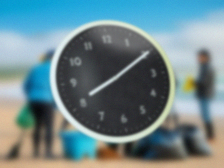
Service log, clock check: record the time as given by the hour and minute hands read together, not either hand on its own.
8:10
